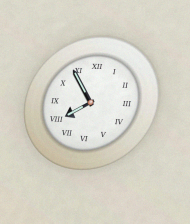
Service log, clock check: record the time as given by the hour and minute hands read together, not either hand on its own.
7:54
